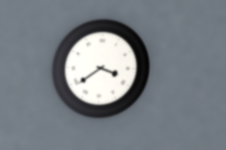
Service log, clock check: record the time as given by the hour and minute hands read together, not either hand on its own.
3:39
